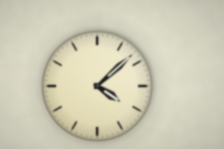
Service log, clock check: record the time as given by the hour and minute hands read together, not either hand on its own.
4:08
